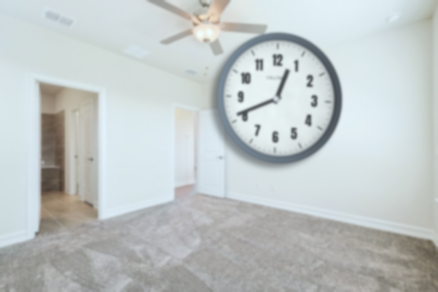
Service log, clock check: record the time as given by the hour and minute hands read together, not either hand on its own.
12:41
